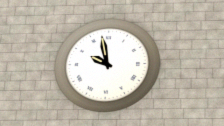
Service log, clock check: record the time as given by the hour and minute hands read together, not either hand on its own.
9:58
